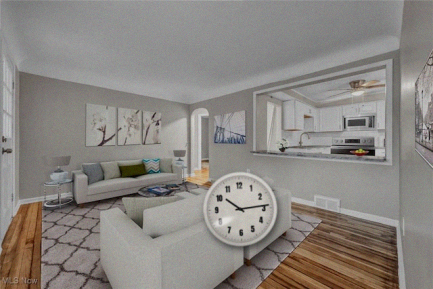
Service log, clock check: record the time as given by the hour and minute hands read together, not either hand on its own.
10:14
